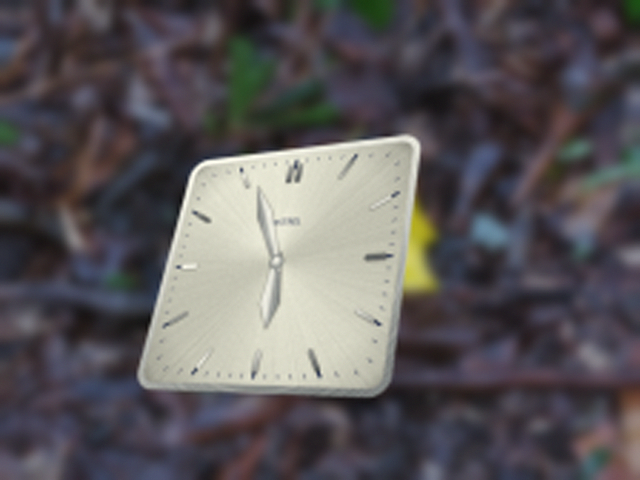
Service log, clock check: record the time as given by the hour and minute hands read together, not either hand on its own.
5:56
